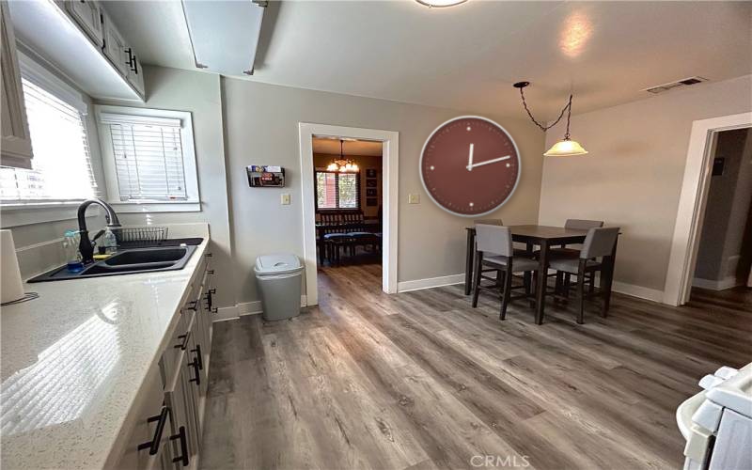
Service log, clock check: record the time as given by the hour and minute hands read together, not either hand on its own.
12:13
